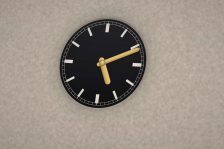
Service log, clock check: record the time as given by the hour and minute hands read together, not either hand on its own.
5:11
